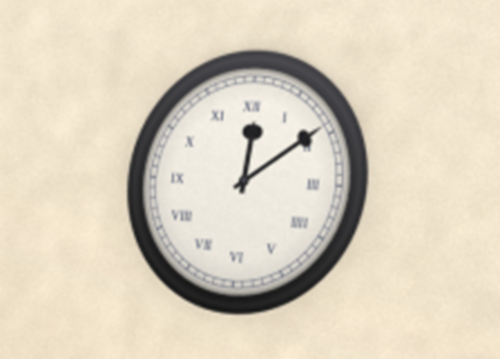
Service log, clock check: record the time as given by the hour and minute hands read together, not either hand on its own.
12:09
